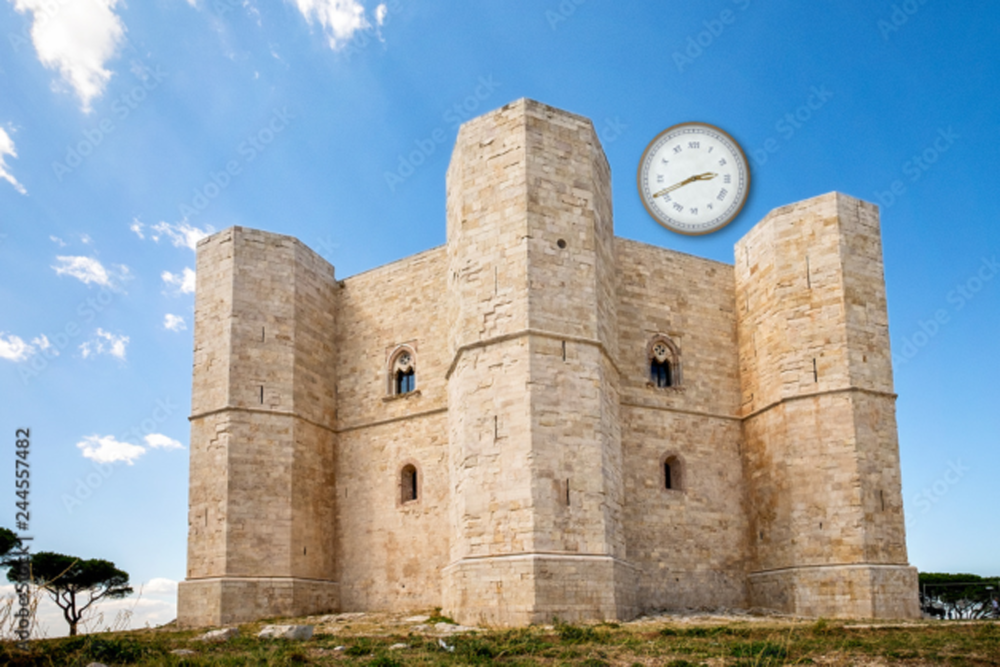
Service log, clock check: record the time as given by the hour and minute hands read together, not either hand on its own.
2:41
